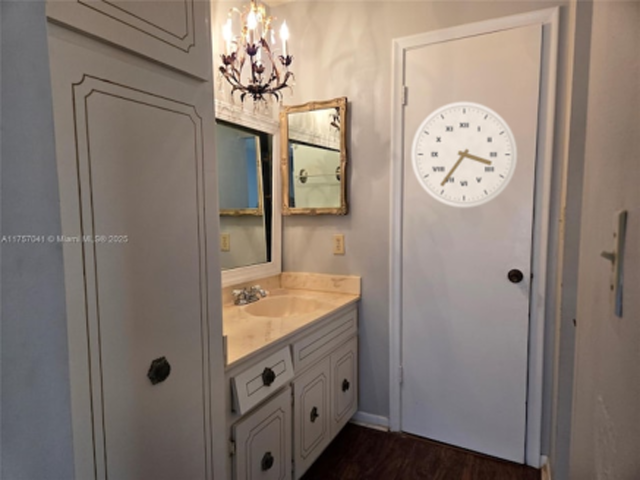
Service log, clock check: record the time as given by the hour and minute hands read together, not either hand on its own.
3:36
